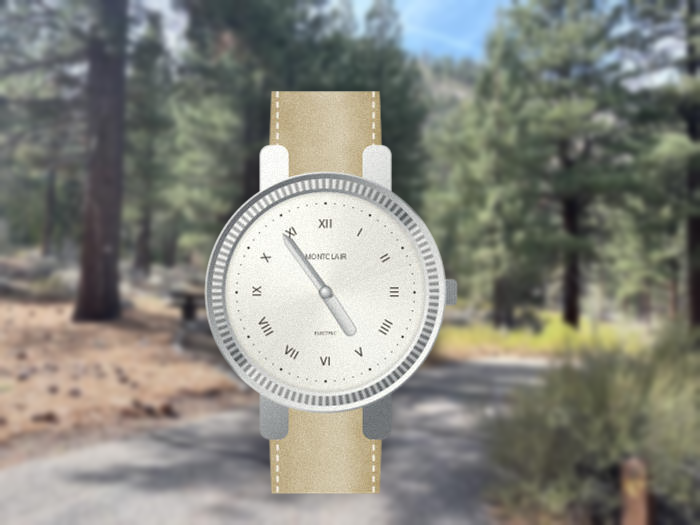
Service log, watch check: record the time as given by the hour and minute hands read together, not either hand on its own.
4:54
